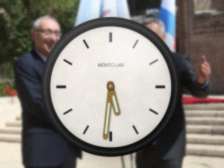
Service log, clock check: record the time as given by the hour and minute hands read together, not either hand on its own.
5:31
